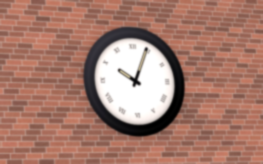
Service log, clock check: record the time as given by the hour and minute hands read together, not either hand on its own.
10:04
